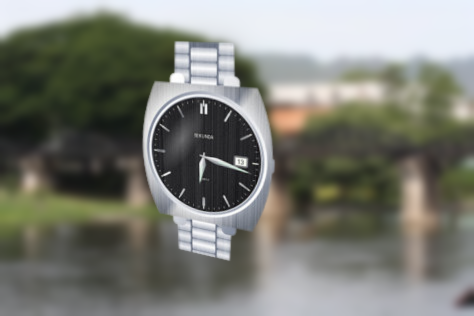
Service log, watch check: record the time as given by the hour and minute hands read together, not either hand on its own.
6:17
